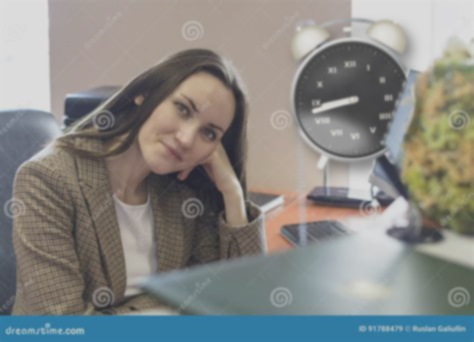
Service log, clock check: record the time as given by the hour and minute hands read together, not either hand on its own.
8:43
